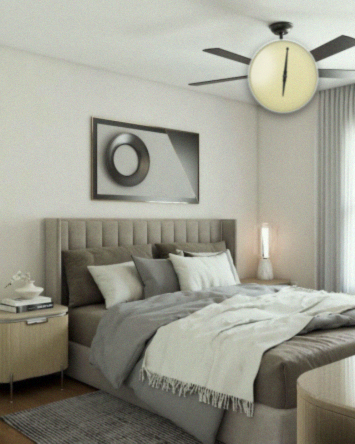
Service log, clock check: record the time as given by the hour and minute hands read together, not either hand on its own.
6:00
